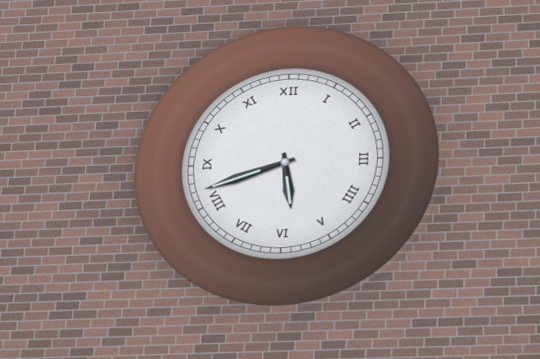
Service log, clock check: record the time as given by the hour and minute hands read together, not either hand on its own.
5:42
